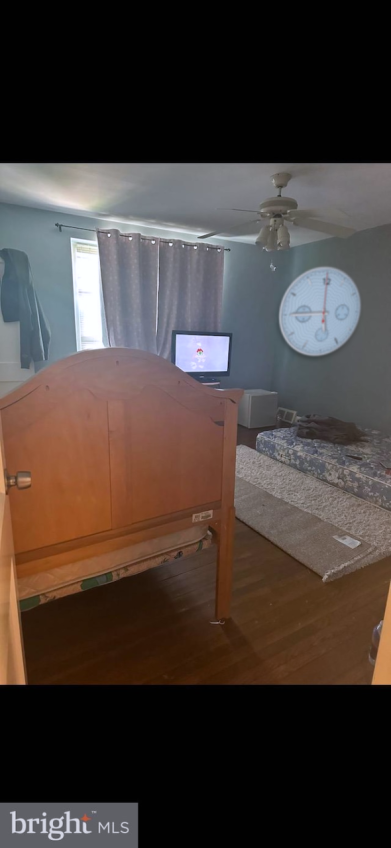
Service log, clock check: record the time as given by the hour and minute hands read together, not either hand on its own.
5:45
